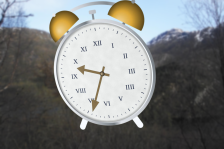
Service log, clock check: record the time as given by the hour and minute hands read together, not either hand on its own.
9:34
